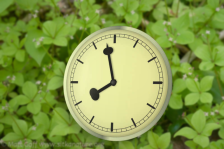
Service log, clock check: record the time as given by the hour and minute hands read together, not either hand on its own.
7:58
